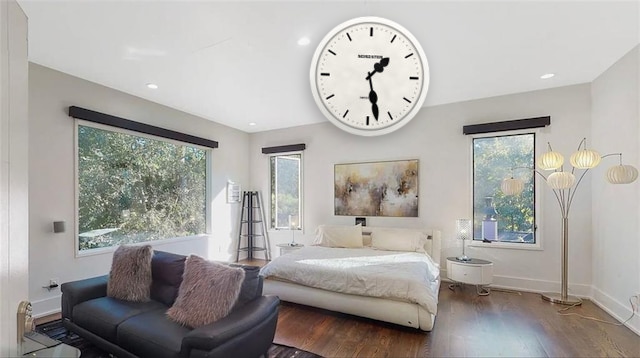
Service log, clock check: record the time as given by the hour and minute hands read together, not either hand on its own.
1:28
